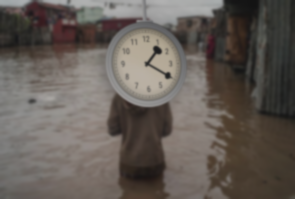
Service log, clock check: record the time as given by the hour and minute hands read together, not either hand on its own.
1:20
